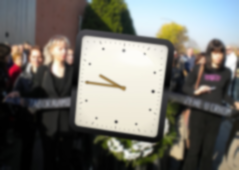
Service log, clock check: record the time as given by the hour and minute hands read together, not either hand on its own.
9:45
